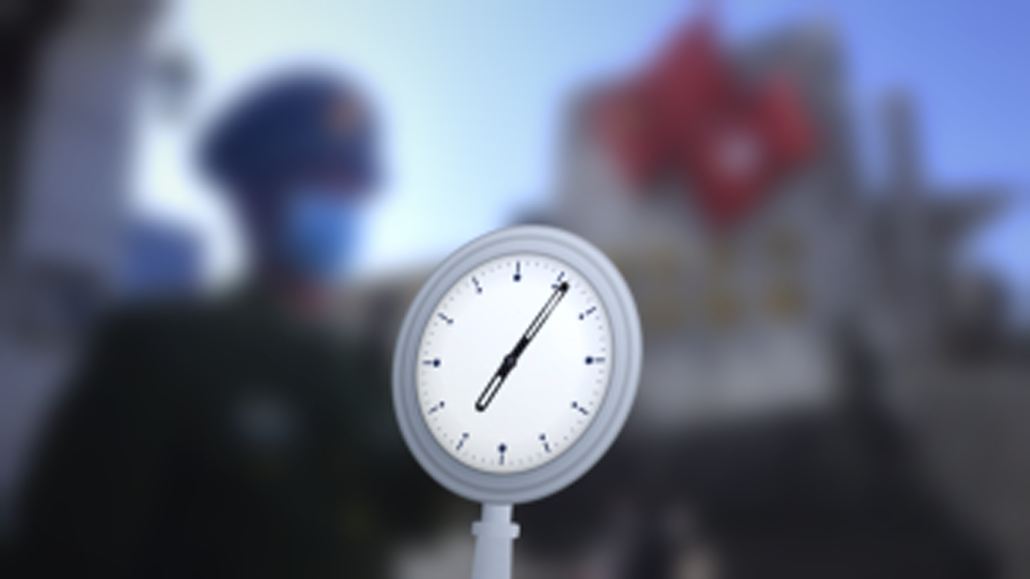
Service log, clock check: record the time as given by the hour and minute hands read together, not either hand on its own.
7:06
